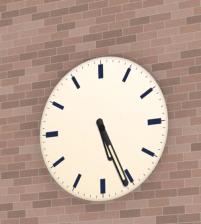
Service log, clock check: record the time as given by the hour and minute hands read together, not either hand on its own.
5:26
